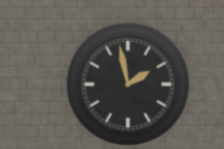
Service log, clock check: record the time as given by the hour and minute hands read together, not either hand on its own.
1:58
